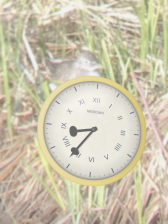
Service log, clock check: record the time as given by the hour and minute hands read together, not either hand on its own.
8:36
